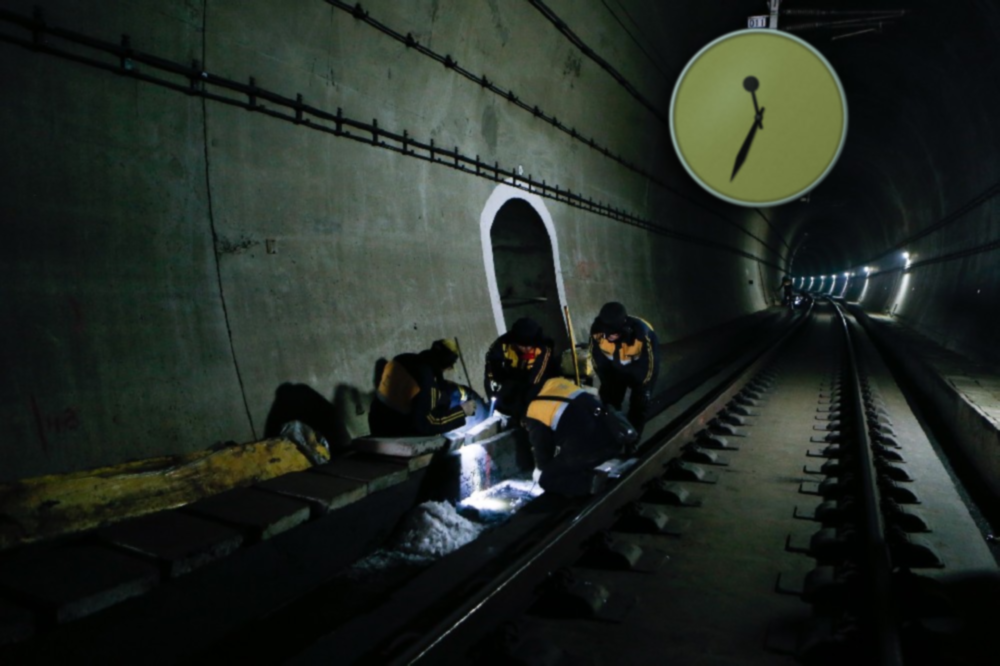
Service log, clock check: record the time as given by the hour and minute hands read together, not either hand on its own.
11:34
